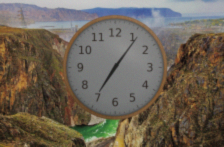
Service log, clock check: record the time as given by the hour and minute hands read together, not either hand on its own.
7:06
